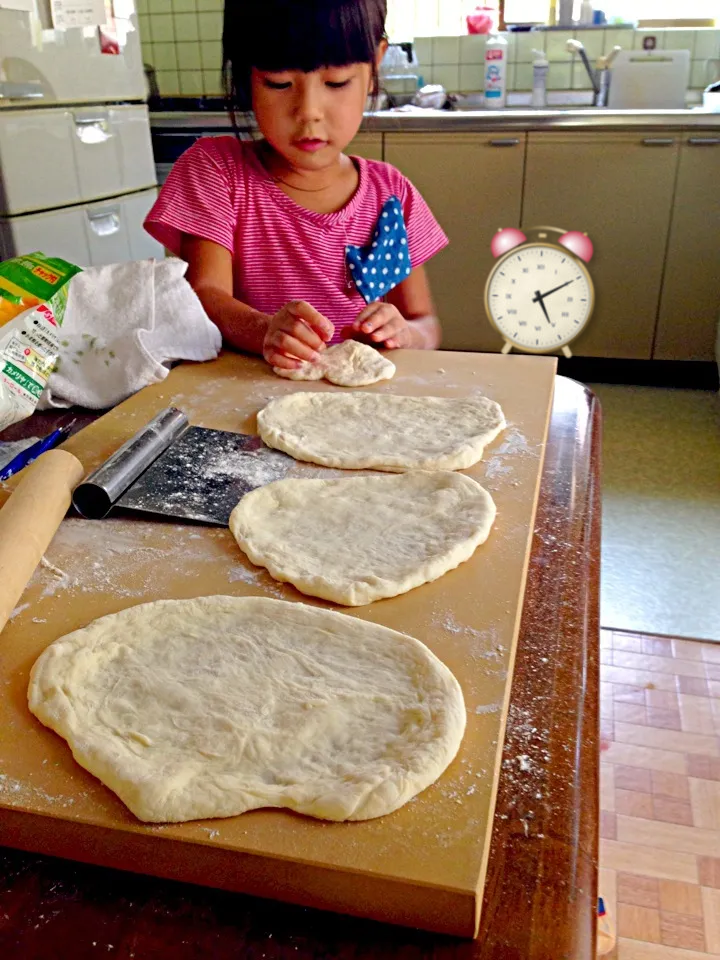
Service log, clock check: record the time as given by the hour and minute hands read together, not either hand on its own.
5:10
